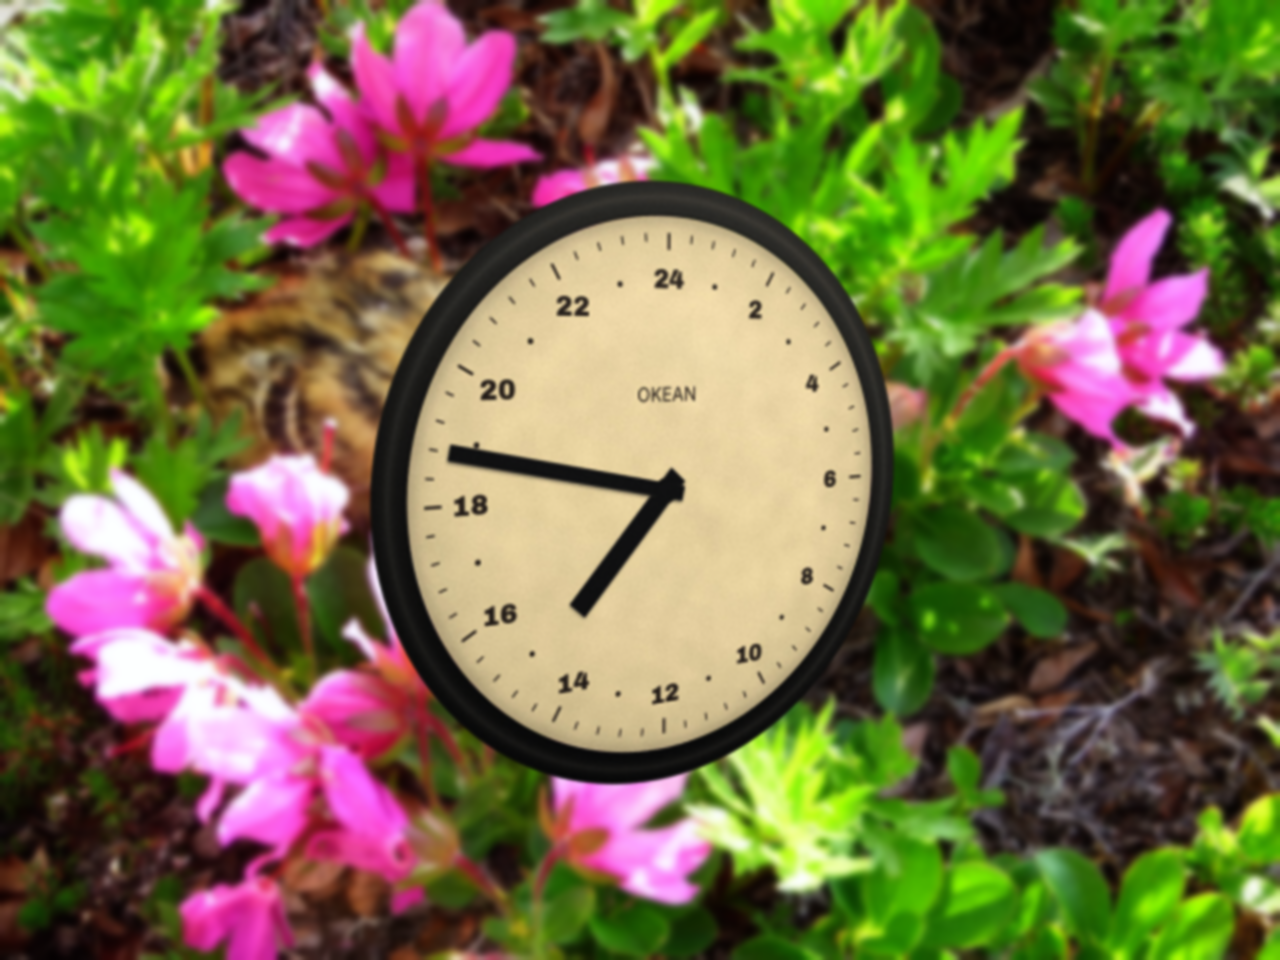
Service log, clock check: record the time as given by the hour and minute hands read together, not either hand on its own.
14:47
